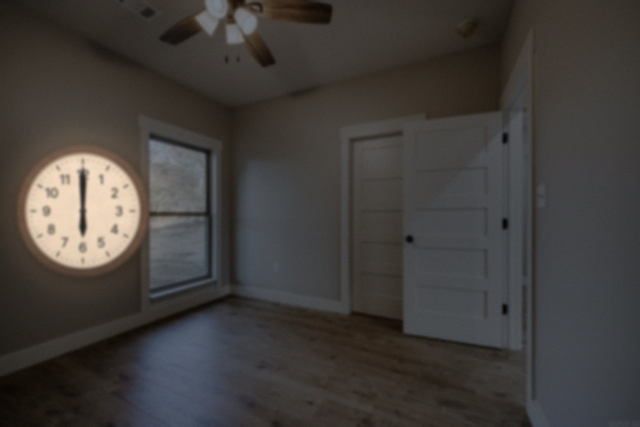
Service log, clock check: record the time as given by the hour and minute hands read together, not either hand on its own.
6:00
